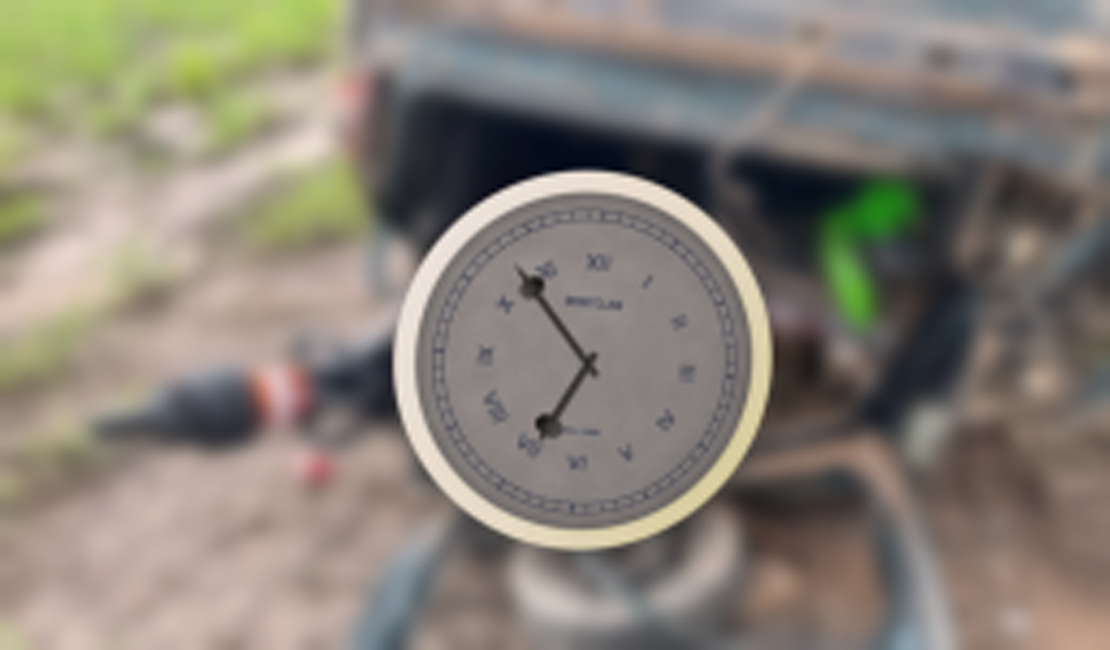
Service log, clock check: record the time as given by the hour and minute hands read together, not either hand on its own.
6:53
